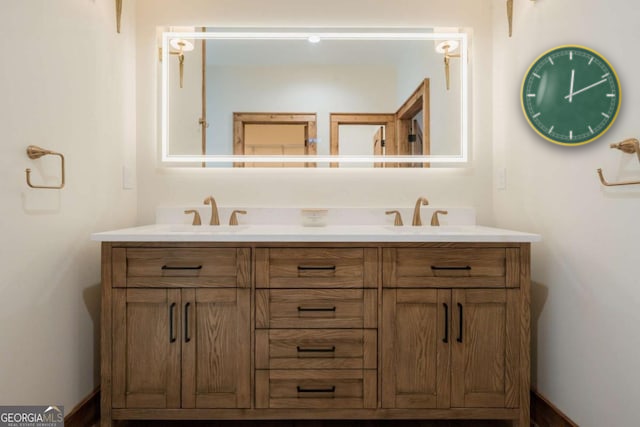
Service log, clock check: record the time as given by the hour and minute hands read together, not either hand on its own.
12:11
